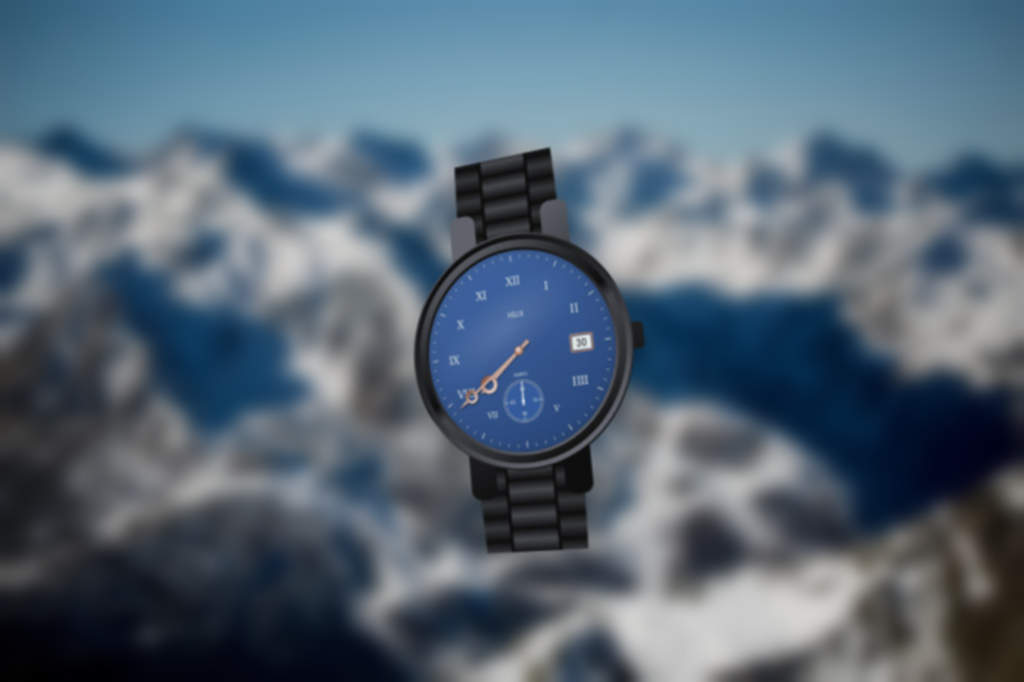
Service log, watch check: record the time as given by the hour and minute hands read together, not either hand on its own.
7:39
